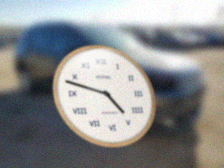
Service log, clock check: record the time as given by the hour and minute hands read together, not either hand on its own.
4:48
